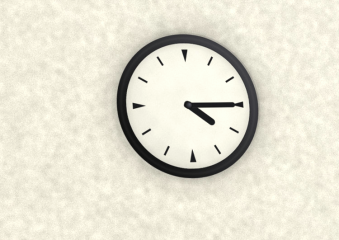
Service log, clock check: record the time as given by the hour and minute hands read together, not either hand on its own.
4:15
